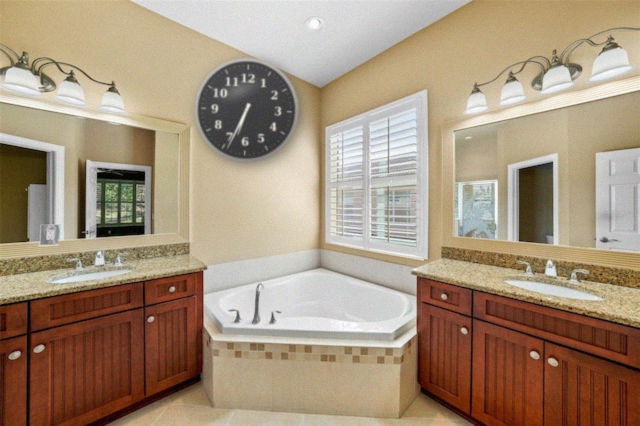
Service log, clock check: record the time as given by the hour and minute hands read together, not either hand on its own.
6:34
